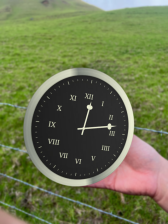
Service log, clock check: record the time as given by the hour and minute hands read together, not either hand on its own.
12:13
